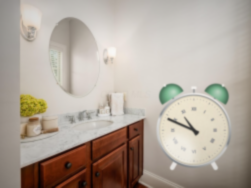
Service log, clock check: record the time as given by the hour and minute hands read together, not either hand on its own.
10:49
